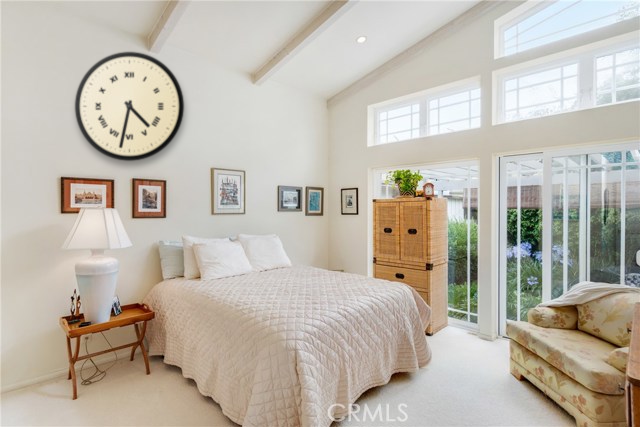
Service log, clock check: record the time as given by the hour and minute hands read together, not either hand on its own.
4:32
